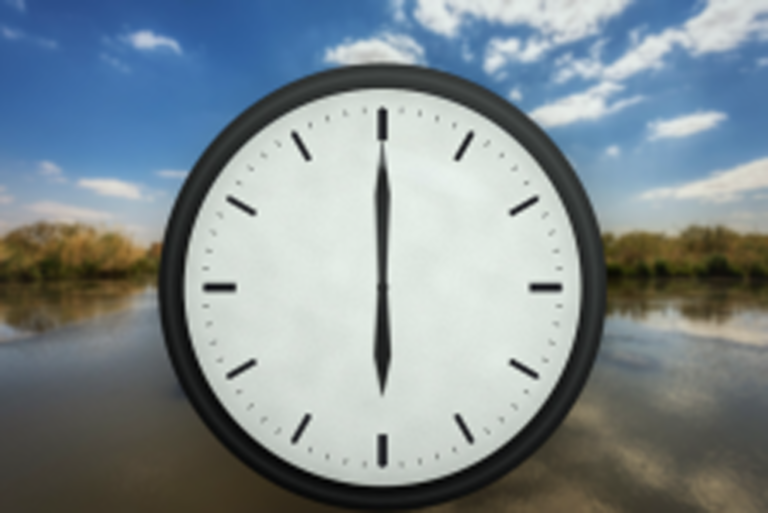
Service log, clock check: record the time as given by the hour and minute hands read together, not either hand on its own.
6:00
